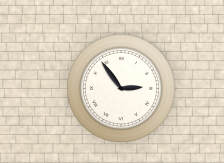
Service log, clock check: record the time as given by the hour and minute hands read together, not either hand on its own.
2:54
